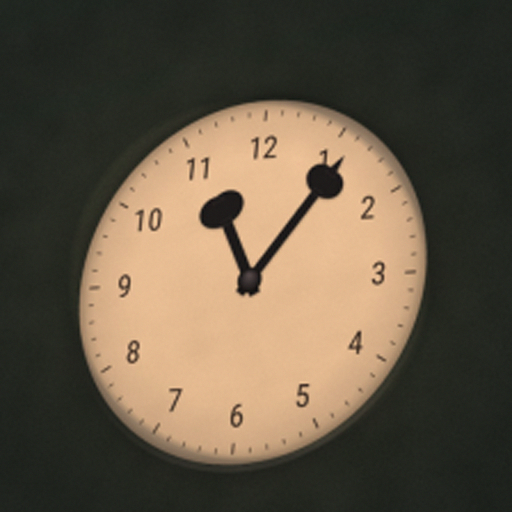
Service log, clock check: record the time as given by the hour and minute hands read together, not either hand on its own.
11:06
